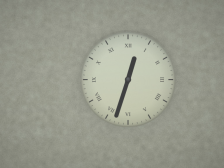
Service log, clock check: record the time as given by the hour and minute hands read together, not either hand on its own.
12:33
